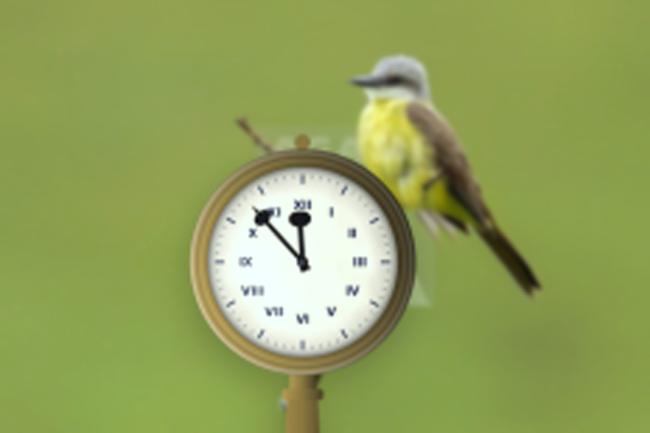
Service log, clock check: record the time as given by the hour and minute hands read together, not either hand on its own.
11:53
